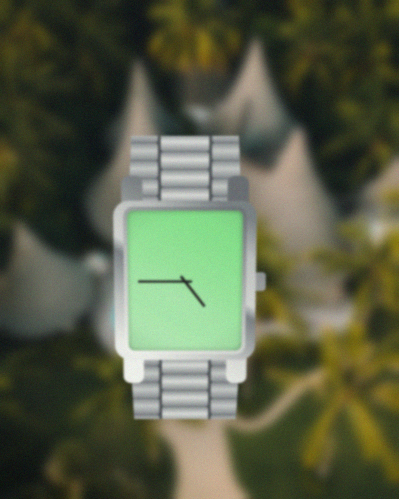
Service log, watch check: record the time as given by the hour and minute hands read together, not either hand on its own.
4:45
